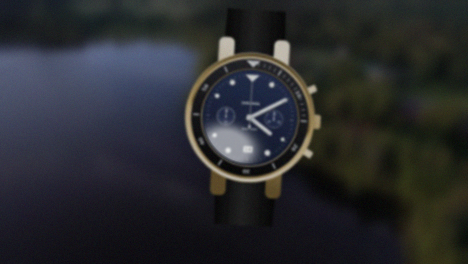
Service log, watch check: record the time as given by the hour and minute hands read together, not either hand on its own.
4:10
